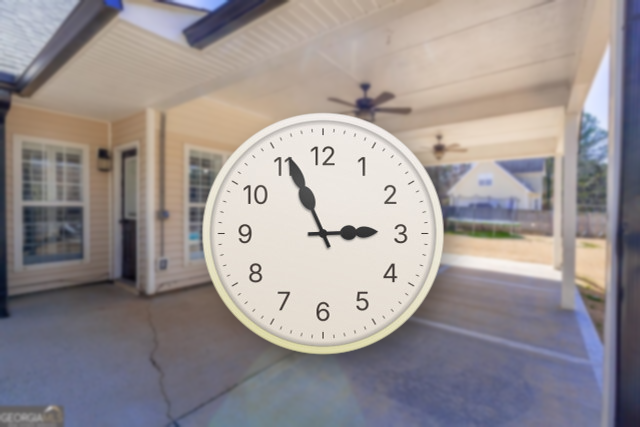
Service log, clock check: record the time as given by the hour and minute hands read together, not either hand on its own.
2:56
